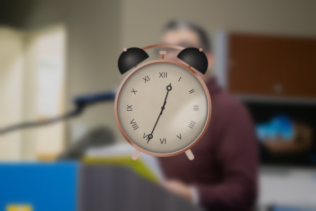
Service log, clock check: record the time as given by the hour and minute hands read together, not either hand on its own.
12:34
